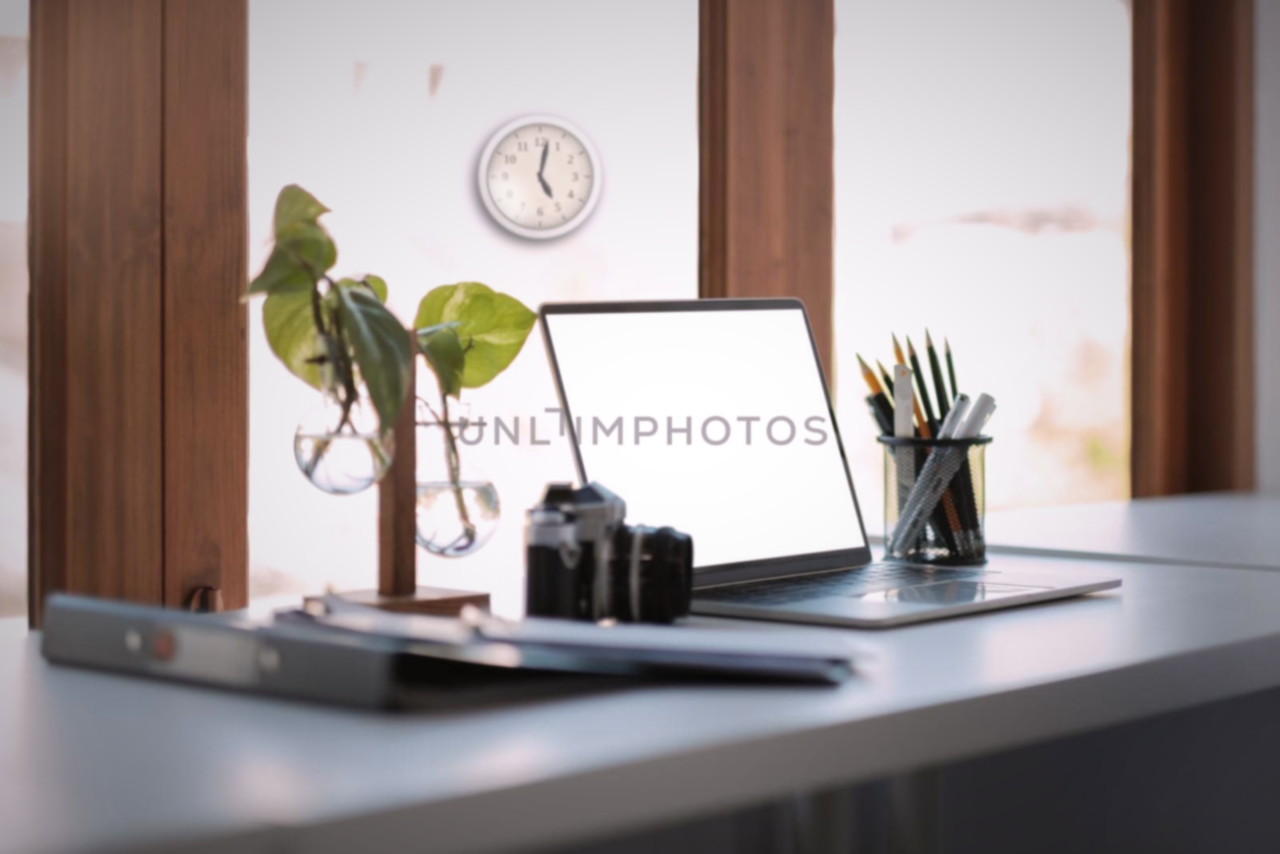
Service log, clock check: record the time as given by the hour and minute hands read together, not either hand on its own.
5:02
